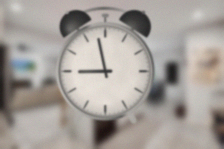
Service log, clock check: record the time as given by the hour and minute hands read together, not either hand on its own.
8:58
